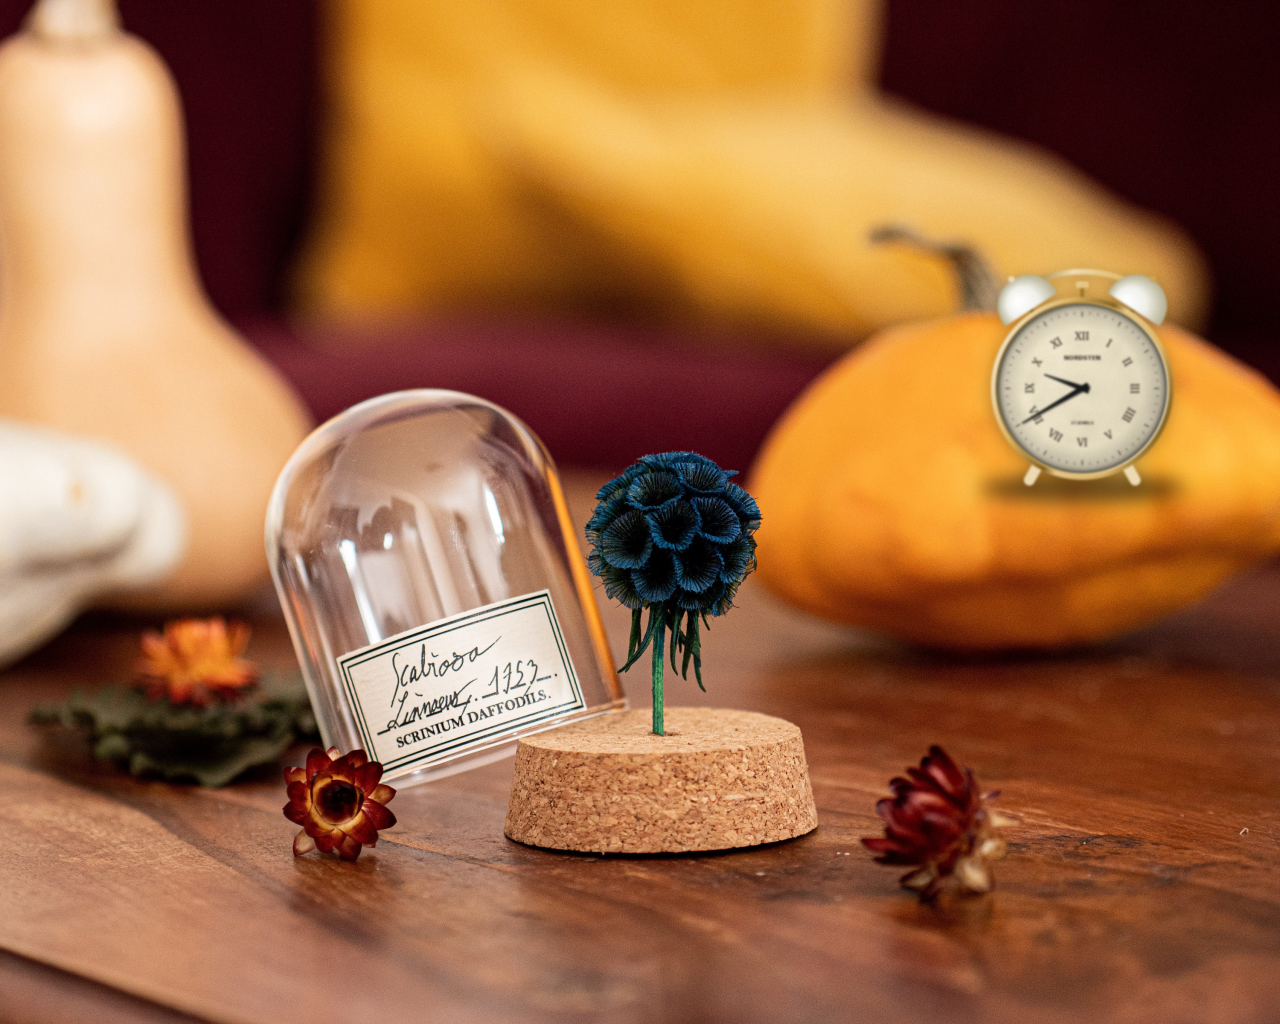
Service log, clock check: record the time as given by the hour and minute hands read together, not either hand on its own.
9:40
